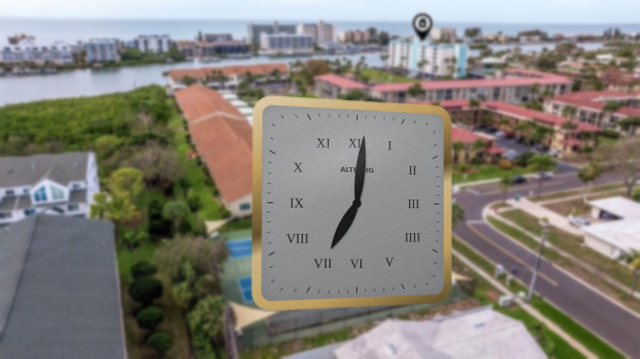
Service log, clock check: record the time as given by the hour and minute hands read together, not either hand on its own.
7:01
